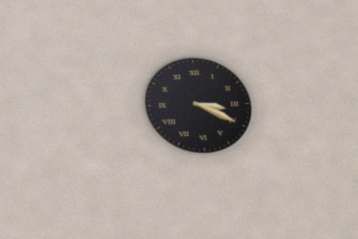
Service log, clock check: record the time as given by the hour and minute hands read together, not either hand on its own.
3:20
